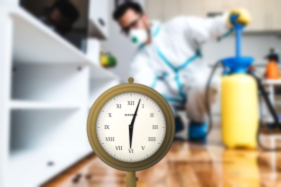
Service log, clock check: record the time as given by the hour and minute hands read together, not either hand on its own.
6:03
